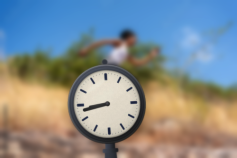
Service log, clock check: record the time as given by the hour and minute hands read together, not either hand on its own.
8:43
